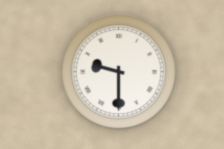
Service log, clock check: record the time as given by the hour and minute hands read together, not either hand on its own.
9:30
